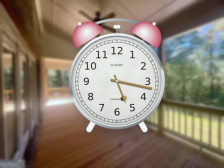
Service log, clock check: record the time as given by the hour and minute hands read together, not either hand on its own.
5:17
